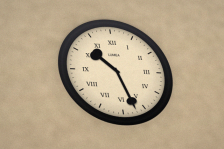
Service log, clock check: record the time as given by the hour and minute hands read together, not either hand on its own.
10:27
